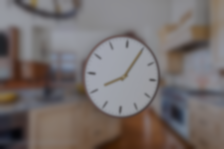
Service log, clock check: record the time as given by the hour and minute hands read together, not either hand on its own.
8:05
